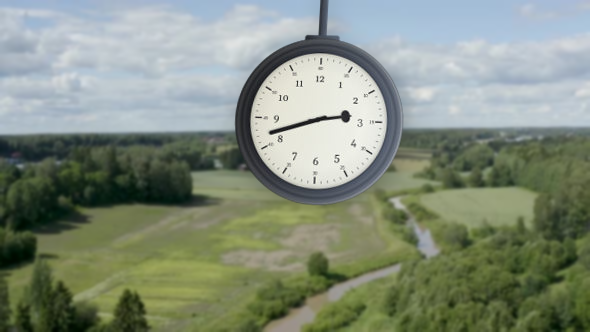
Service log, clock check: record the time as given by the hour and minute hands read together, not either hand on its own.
2:42
